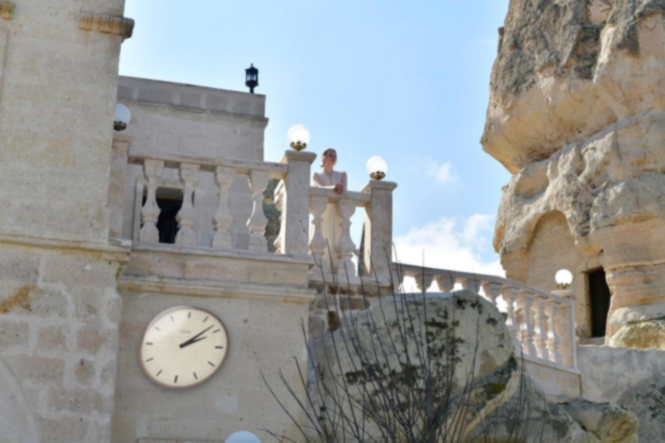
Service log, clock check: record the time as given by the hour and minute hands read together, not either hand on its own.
2:08
